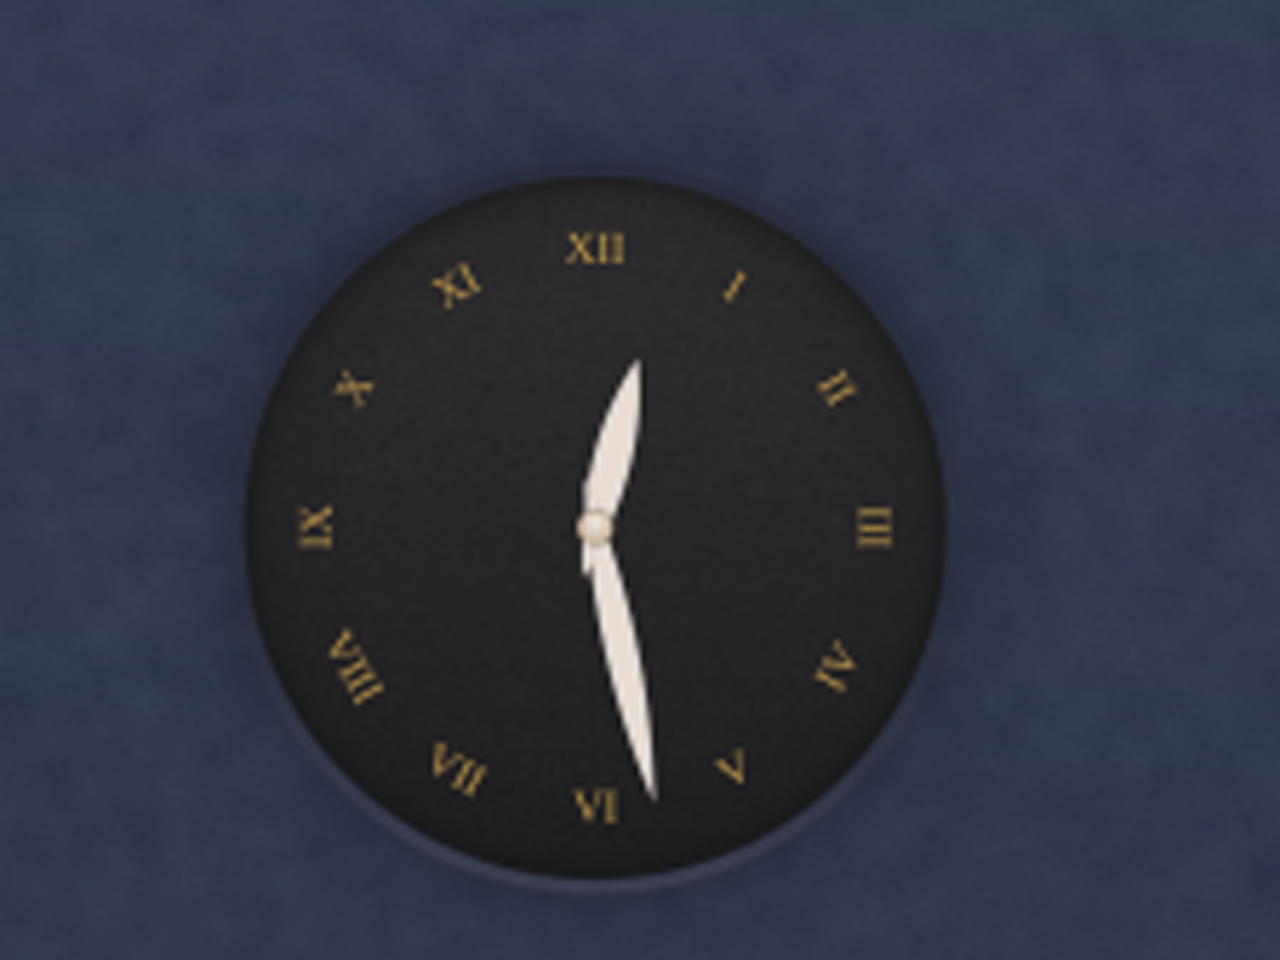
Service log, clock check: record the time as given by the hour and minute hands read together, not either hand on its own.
12:28
